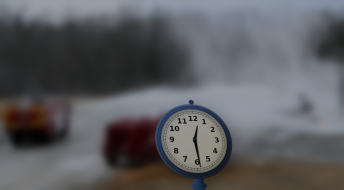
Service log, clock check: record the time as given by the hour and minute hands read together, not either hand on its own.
12:29
